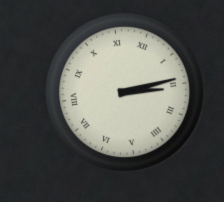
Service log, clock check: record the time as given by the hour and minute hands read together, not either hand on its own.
2:09
